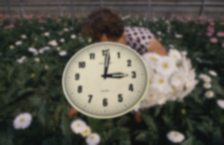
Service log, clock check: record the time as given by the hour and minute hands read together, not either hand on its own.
3:01
